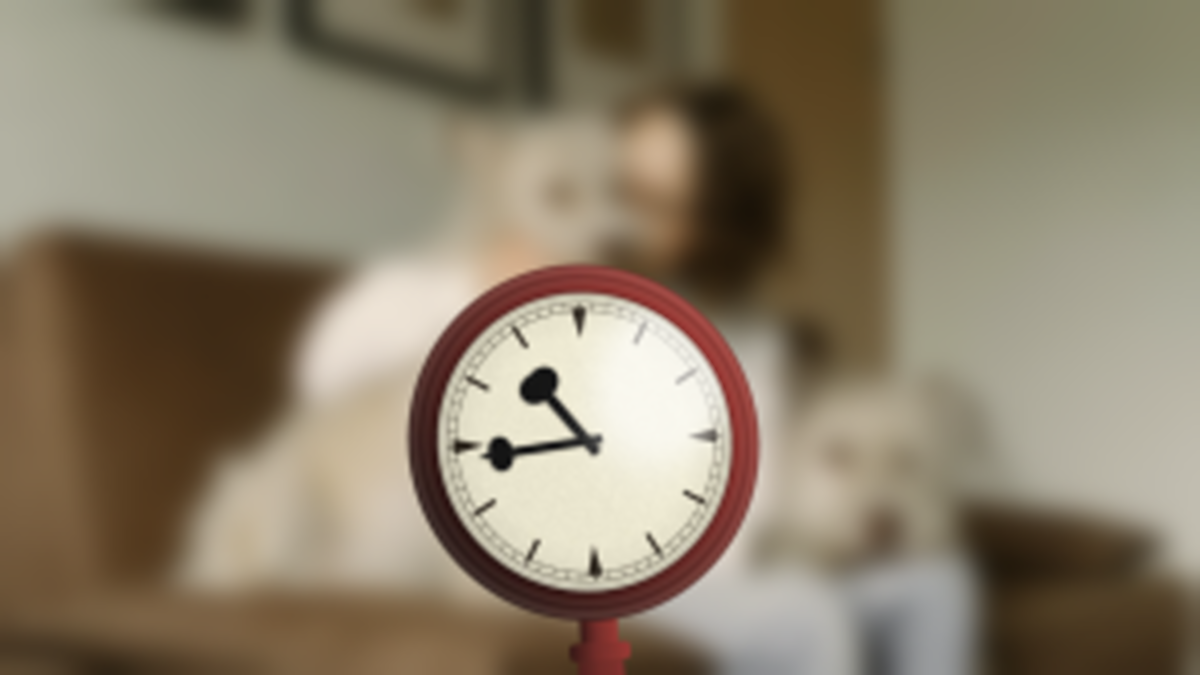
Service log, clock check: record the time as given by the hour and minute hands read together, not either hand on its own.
10:44
